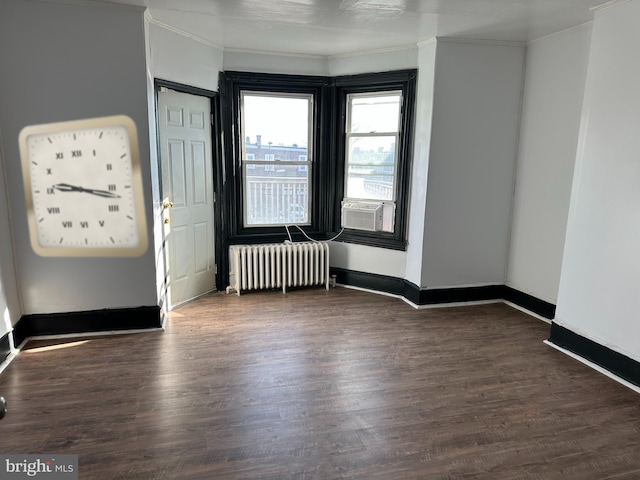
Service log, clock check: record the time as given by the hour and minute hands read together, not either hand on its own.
9:17
